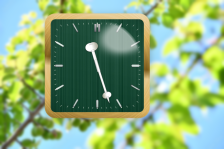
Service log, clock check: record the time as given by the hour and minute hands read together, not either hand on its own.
11:27
